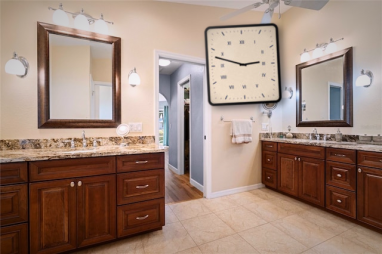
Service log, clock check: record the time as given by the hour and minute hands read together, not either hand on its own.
2:48
